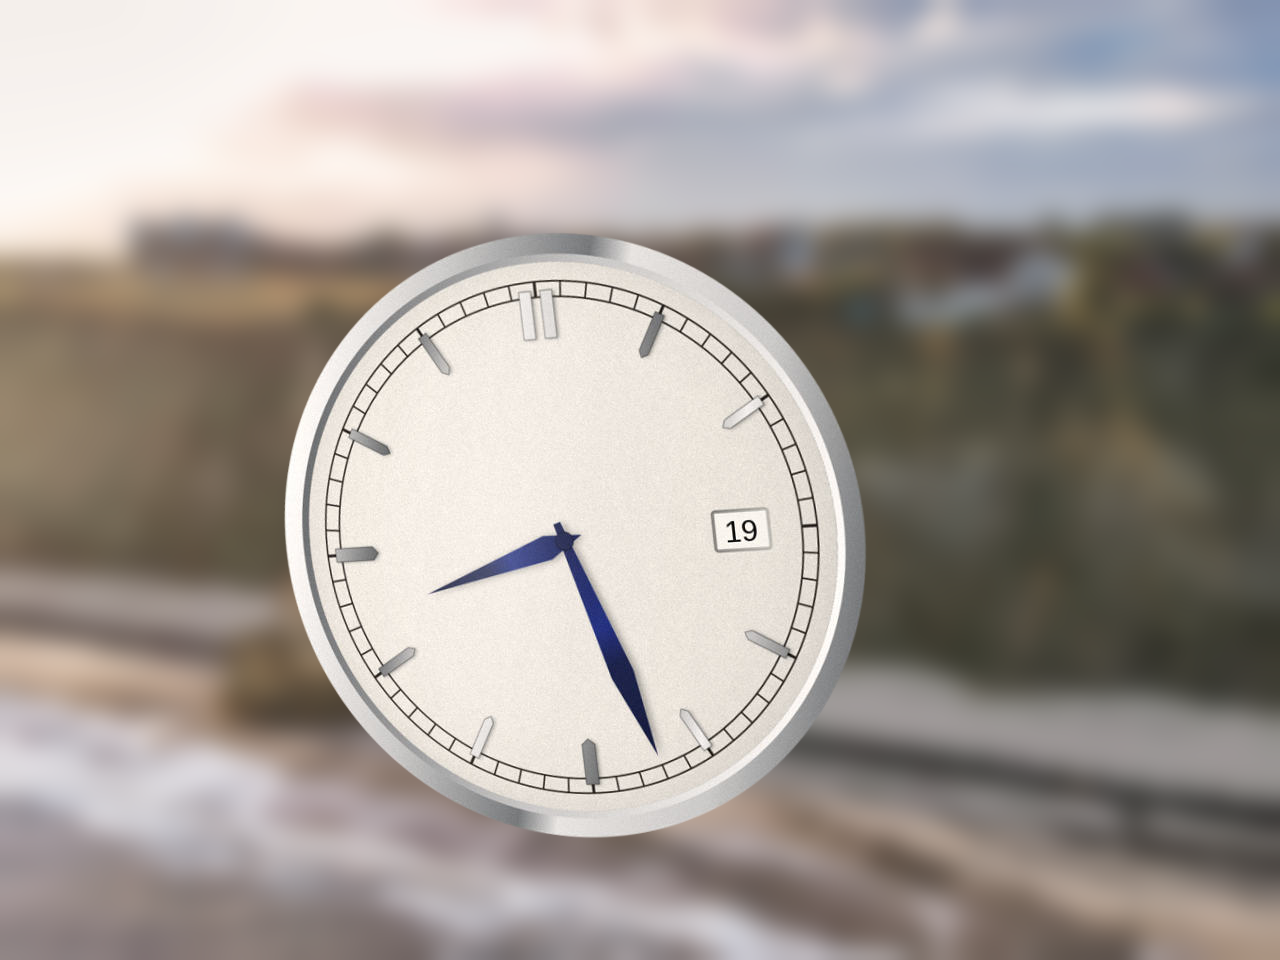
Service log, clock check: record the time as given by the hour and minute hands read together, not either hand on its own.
8:27
